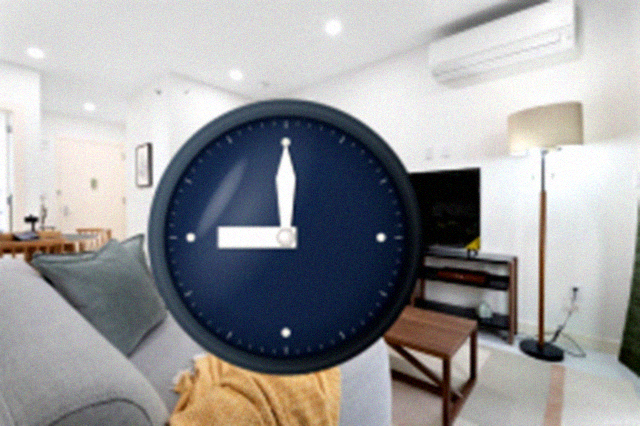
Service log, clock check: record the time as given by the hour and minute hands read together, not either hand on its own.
9:00
